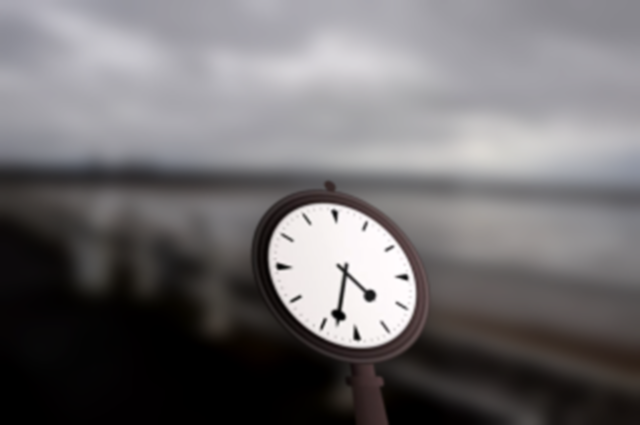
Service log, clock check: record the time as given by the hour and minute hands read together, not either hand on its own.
4:33
